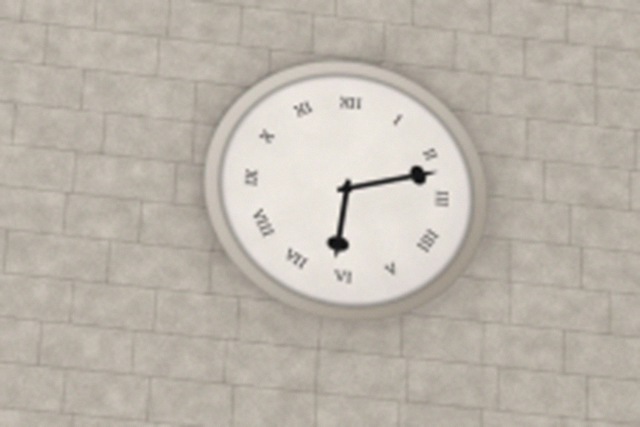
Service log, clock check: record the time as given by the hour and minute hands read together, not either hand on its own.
6:12
